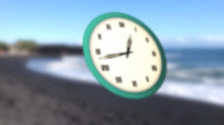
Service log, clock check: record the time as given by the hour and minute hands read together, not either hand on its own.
12:43
